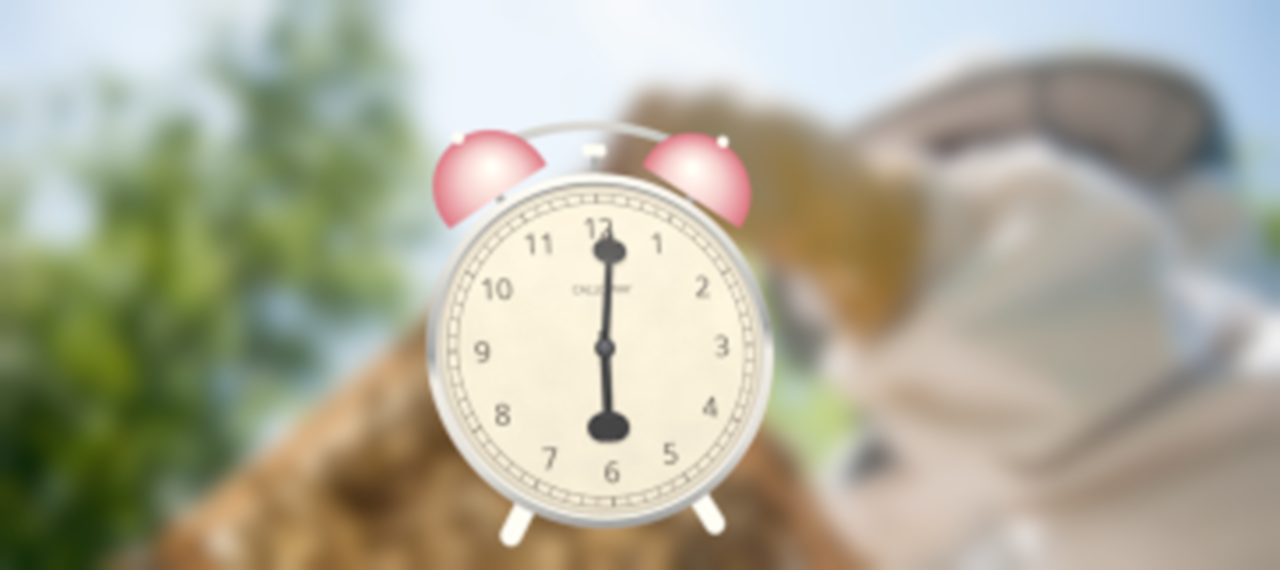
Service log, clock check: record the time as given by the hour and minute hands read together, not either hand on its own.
6:01
